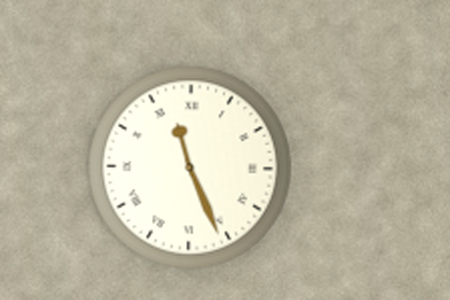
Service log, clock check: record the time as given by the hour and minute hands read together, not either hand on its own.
11:26
